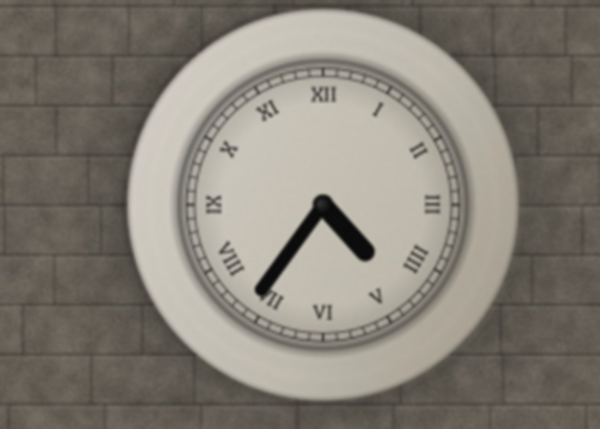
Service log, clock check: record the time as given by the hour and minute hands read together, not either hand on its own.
4:36
